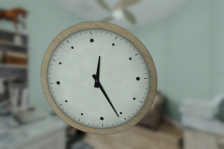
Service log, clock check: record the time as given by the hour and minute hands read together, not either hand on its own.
12:26
